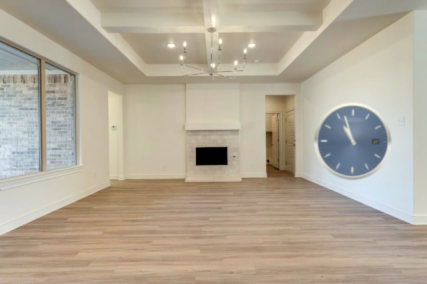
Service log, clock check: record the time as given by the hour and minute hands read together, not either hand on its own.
10:57
